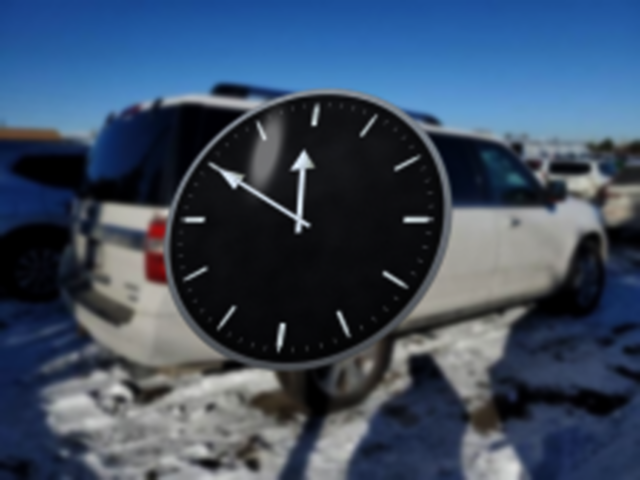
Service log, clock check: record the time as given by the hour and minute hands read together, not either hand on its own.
11:50
